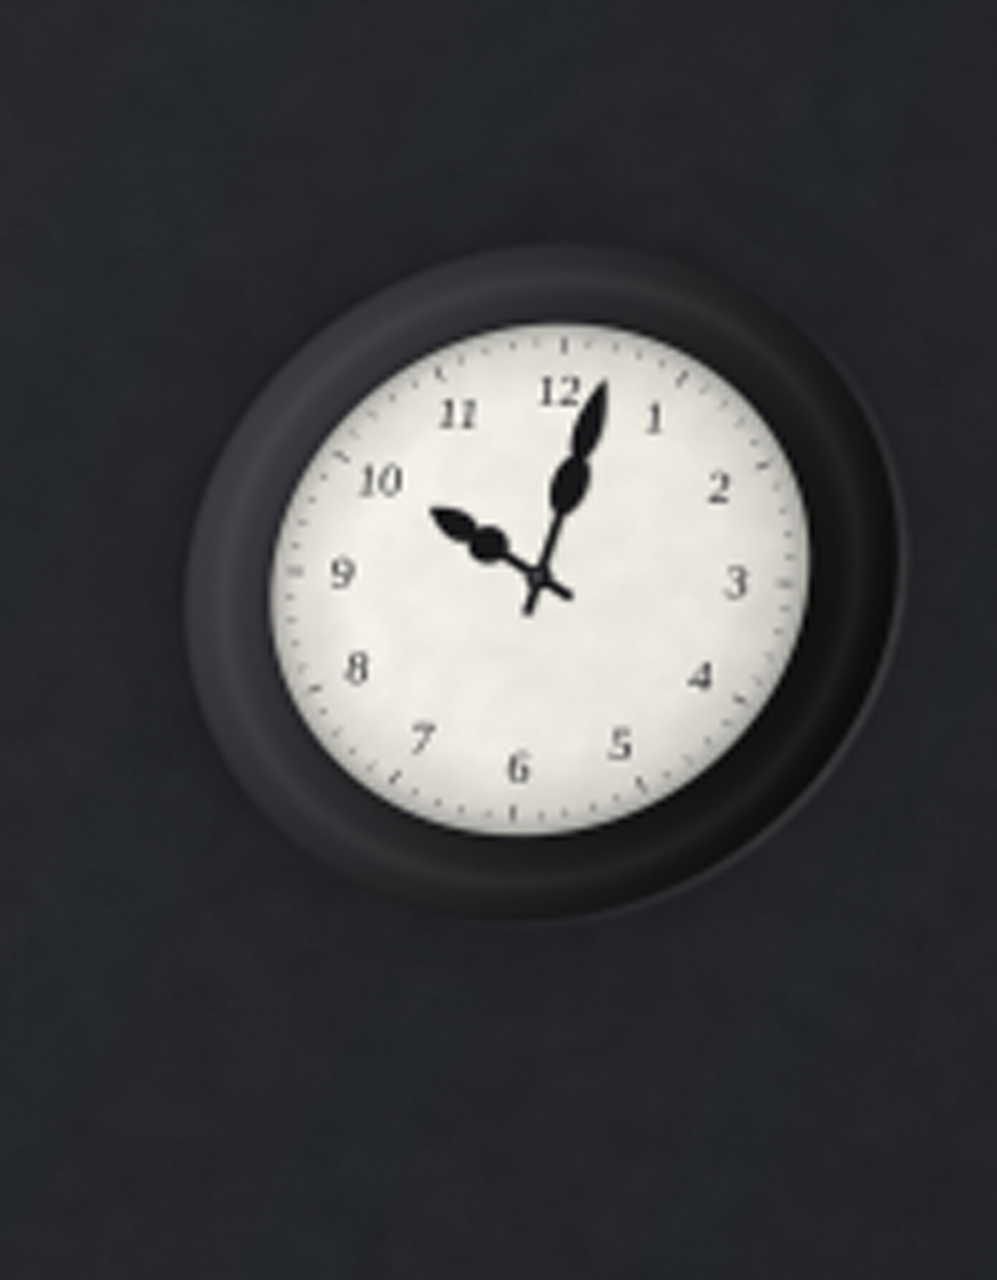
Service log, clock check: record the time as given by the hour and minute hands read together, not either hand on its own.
10:02
